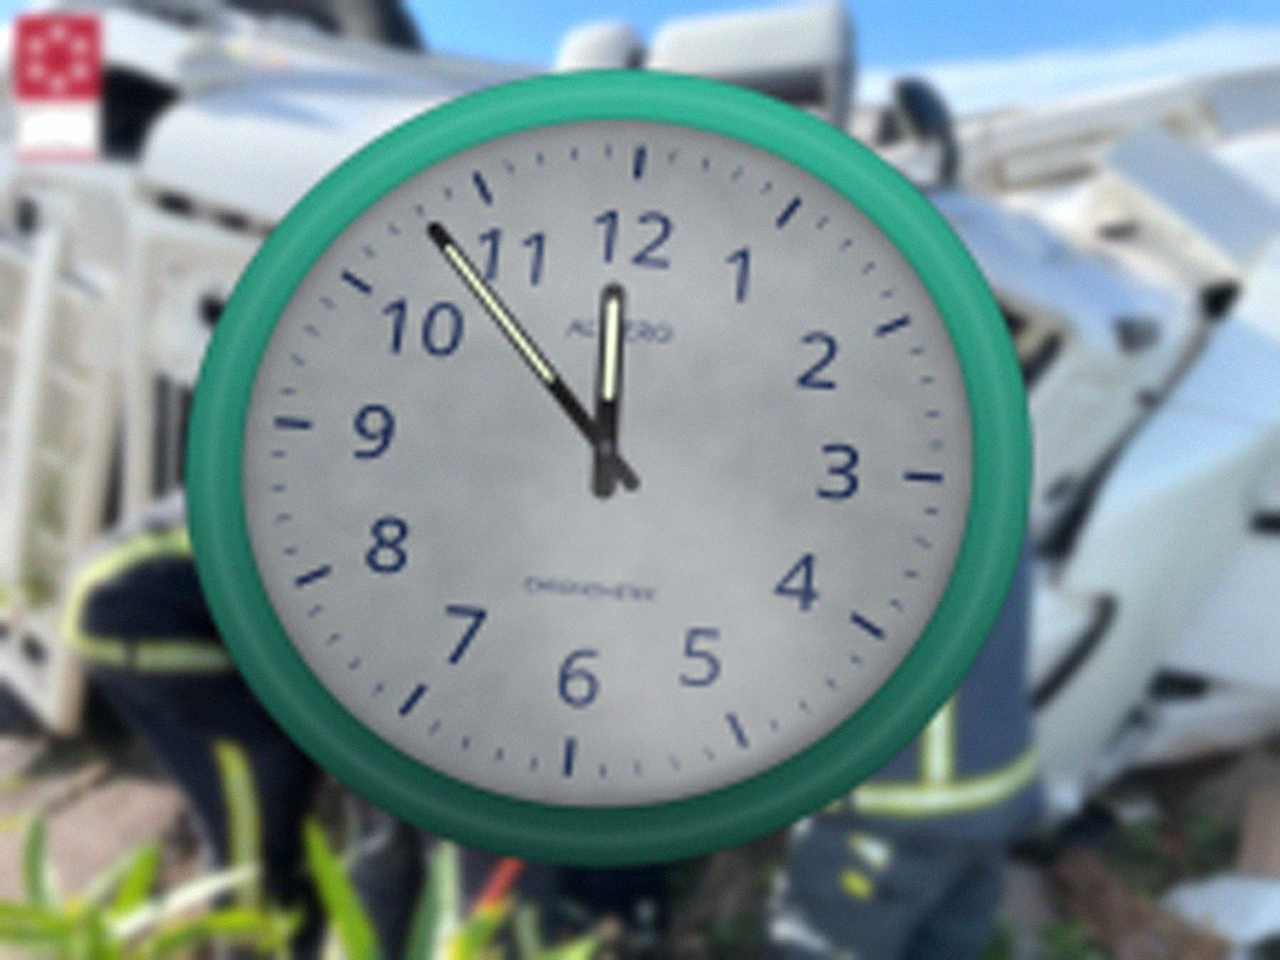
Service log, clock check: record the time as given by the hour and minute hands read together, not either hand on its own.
11:53
